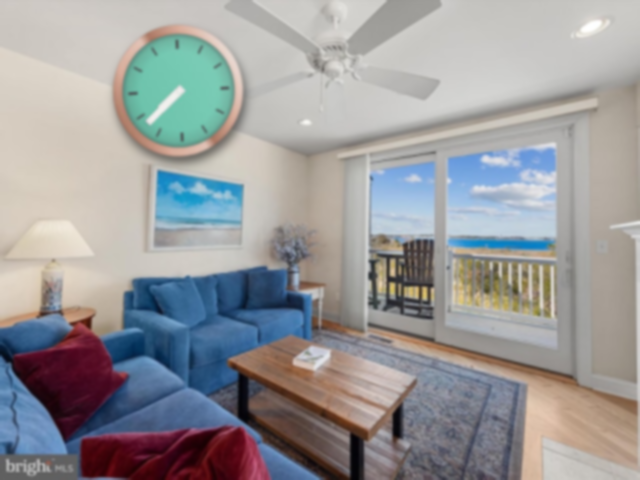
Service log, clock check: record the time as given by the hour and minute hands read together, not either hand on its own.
7:38
